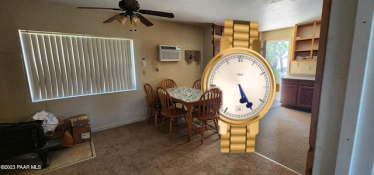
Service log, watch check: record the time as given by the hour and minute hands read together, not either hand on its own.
5:25
